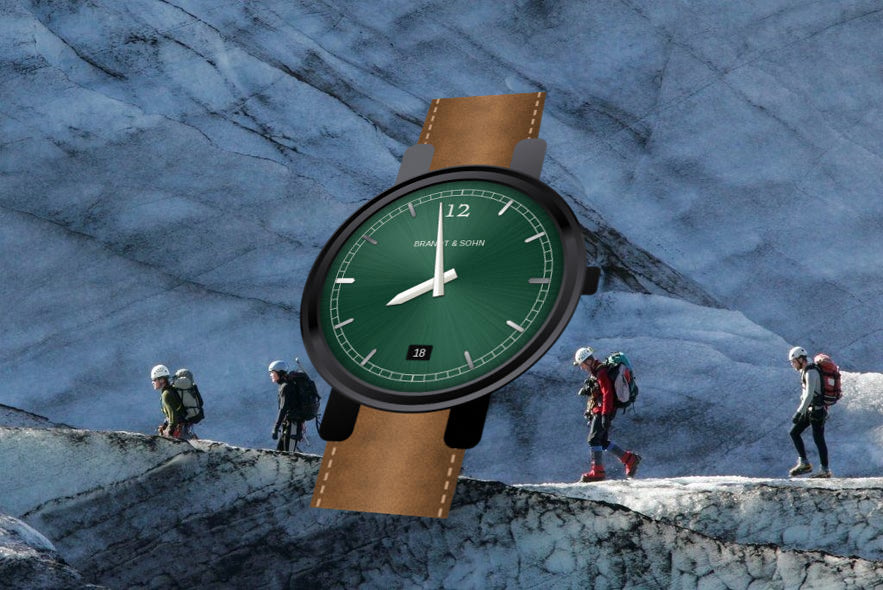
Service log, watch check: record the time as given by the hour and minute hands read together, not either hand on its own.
7:58
